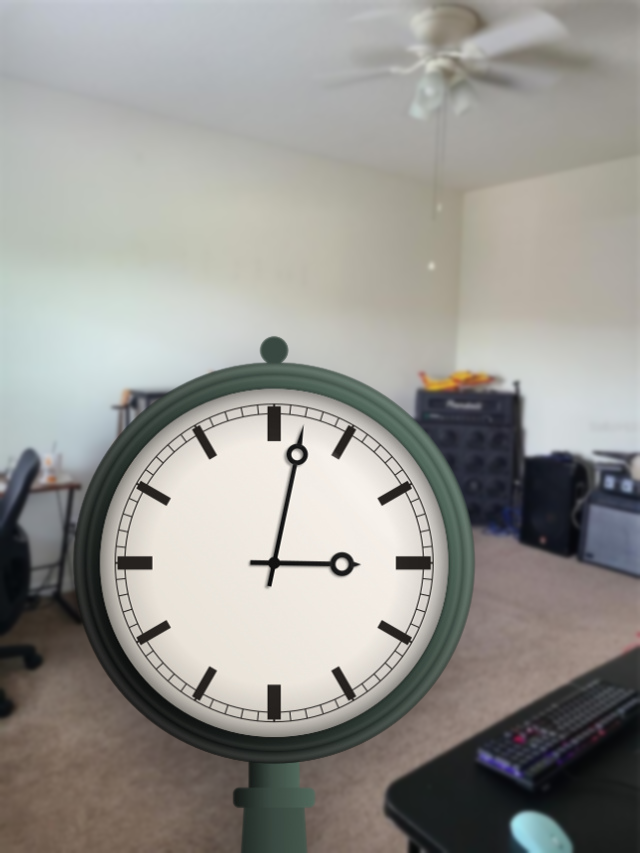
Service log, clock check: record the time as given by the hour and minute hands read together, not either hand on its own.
3:02
